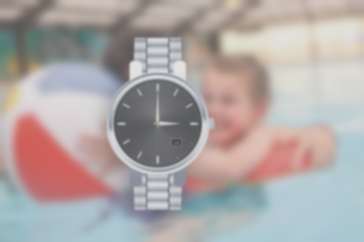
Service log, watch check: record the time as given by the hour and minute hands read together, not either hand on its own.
3:00
